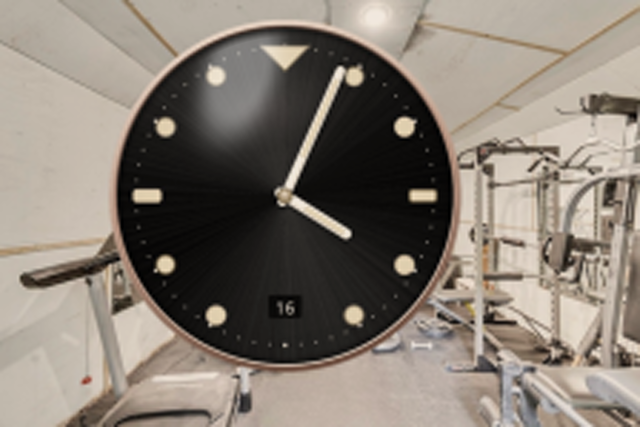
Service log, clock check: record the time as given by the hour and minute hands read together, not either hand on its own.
4:04
